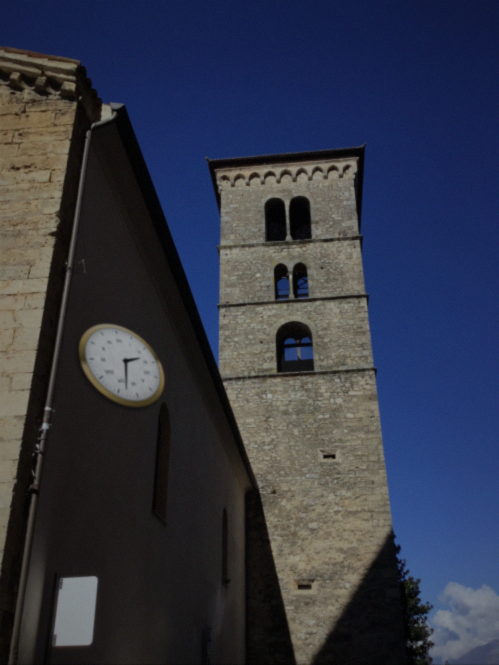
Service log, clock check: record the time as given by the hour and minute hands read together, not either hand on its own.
2:33
